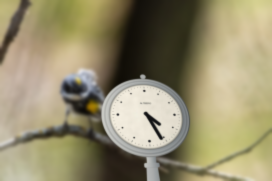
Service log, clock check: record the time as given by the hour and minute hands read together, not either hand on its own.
4:26
